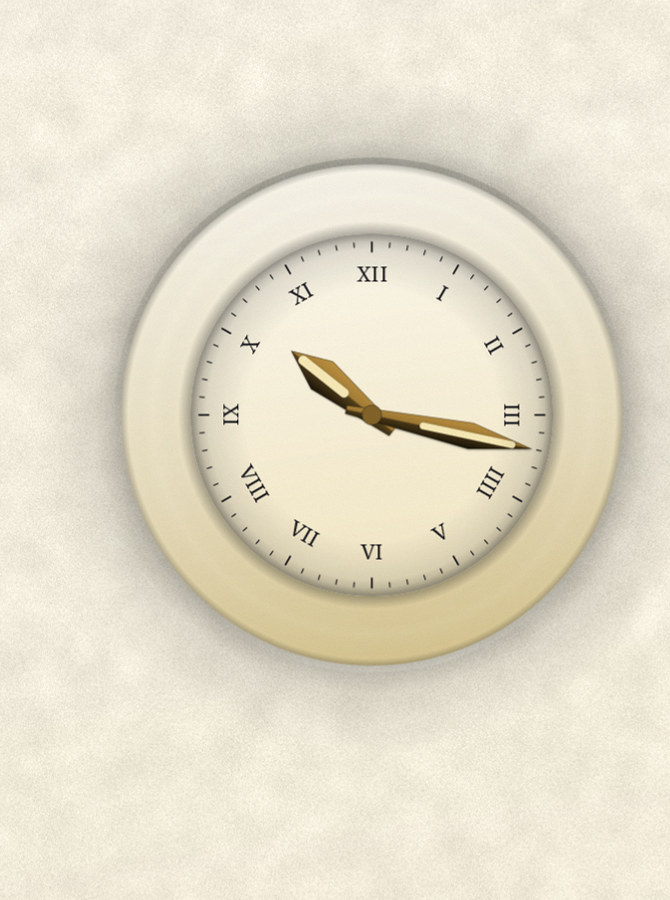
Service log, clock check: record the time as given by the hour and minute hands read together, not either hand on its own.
10:17
